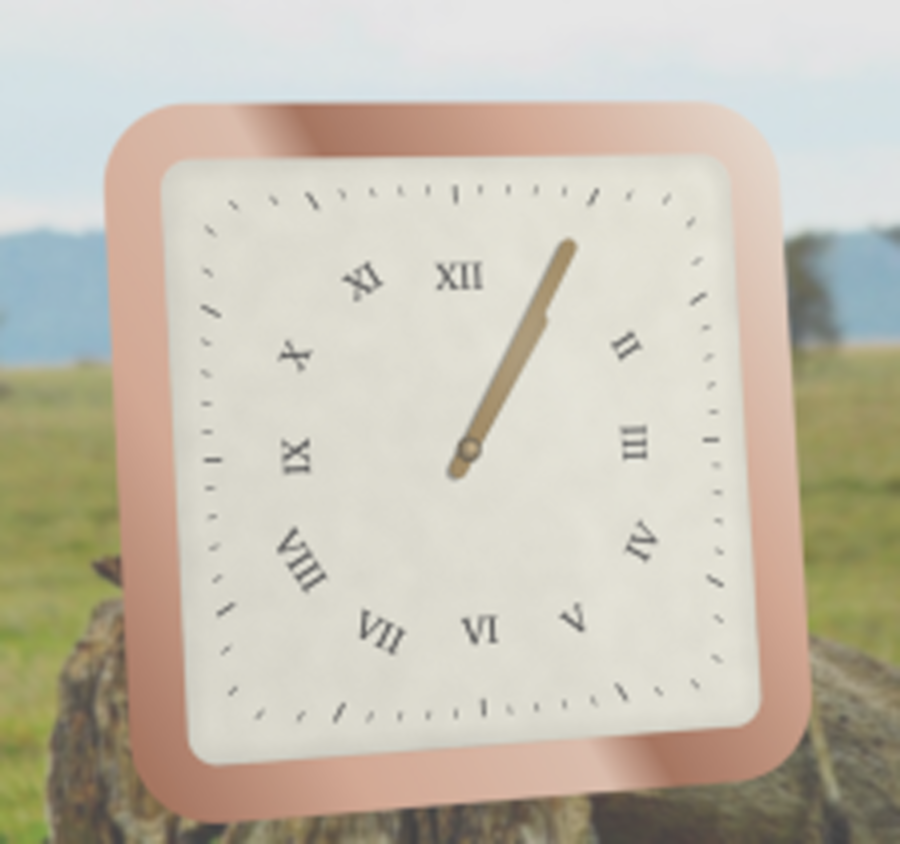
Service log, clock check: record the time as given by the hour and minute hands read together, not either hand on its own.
1:05
